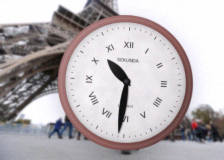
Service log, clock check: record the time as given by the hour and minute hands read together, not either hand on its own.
10:31
